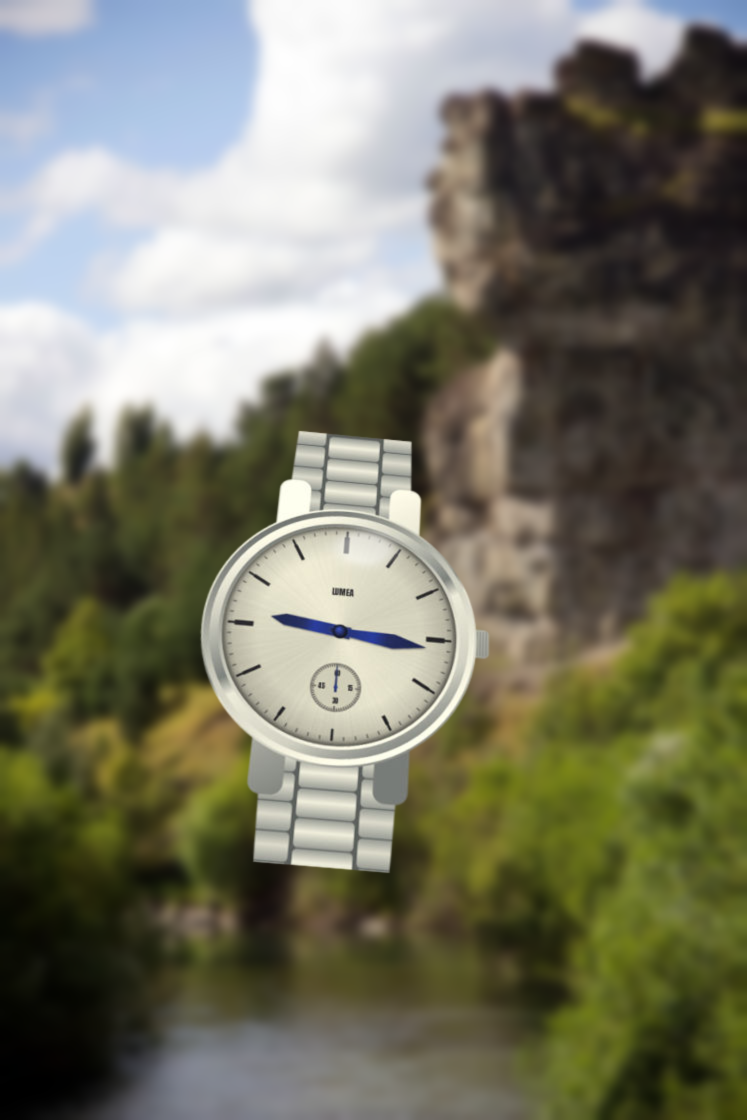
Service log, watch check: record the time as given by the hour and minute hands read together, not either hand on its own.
9:16
